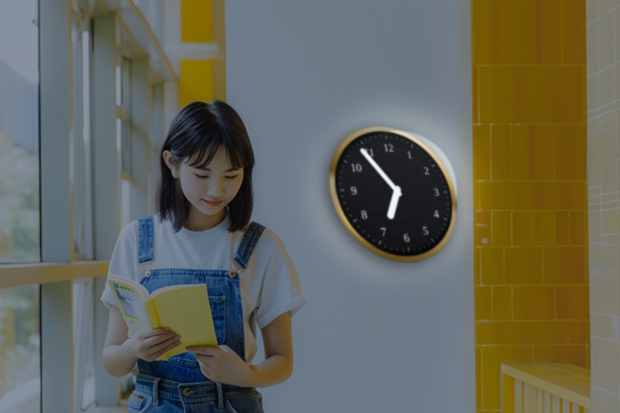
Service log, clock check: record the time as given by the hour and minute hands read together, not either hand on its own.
6:54
